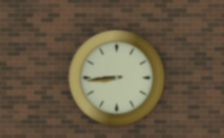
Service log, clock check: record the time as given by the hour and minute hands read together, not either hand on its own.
8:44
